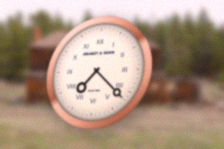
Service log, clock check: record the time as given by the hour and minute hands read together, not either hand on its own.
7:22
